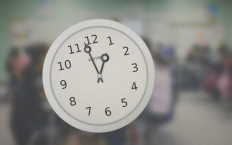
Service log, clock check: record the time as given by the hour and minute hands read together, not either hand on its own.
12:58
